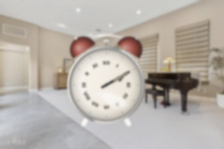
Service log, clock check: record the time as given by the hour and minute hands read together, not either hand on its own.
2:10
